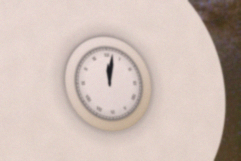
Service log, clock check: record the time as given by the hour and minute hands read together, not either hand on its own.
12:02
